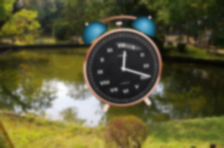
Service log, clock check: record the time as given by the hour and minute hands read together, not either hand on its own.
12:19
